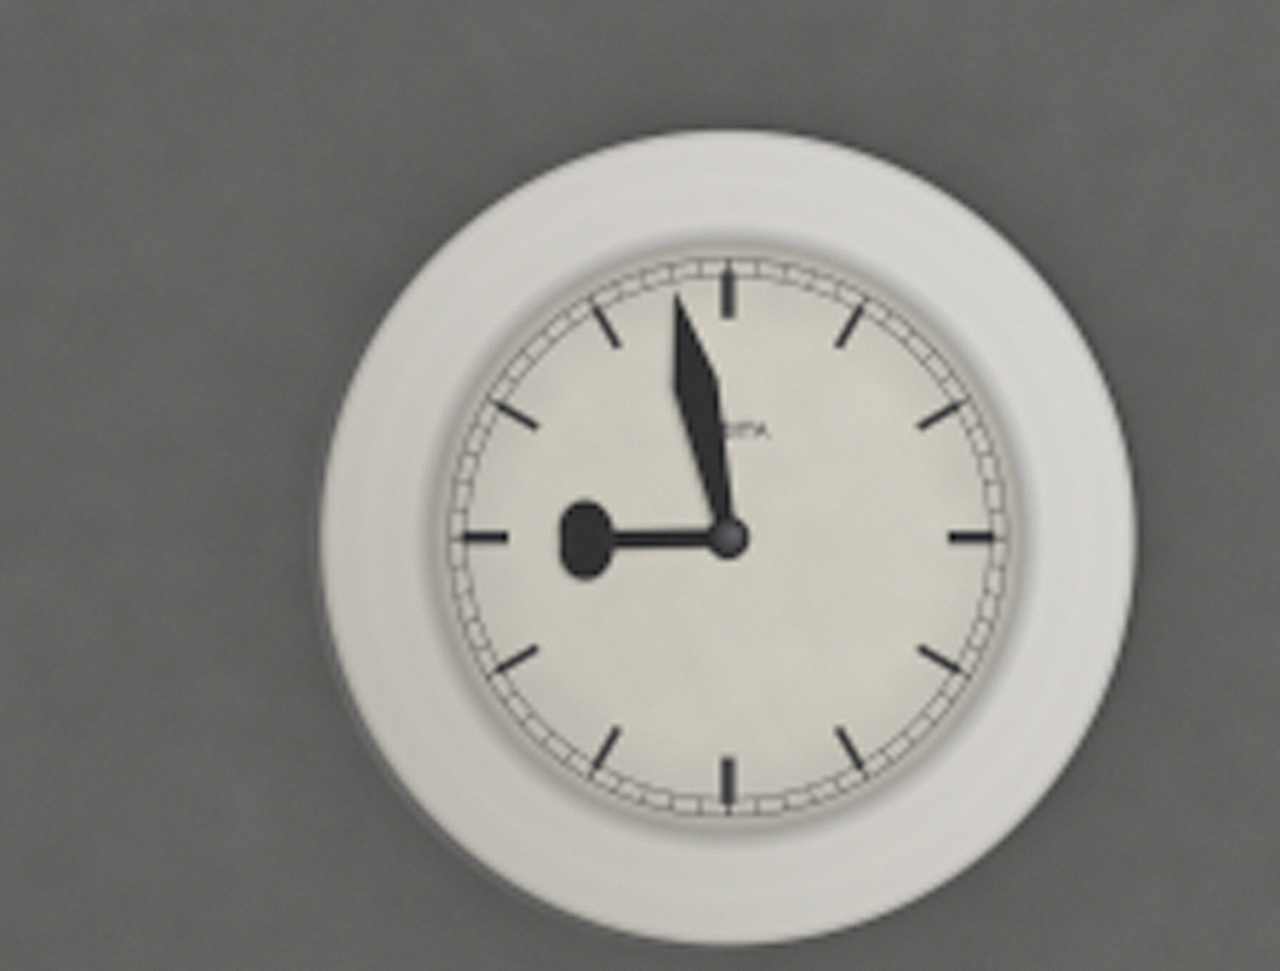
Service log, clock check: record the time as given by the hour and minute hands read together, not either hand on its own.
8:58
